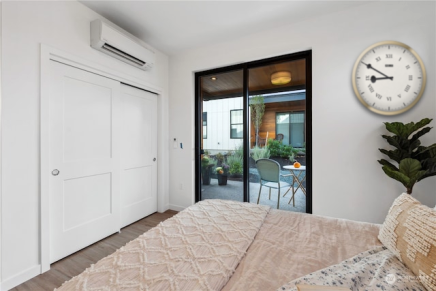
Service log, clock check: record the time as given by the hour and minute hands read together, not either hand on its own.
8:50
